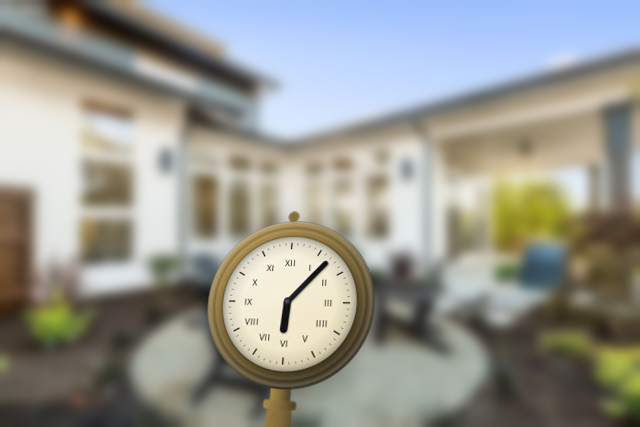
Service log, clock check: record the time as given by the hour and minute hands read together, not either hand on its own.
6:07
